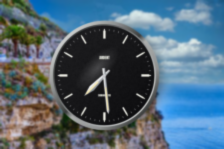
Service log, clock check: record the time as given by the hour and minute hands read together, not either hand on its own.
7:29
